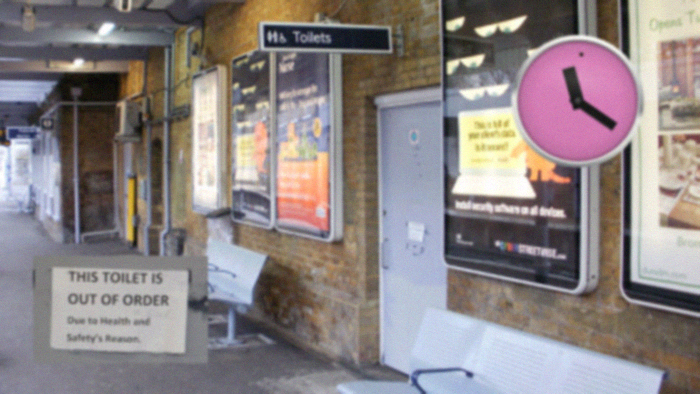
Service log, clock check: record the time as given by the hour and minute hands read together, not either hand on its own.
11:20
